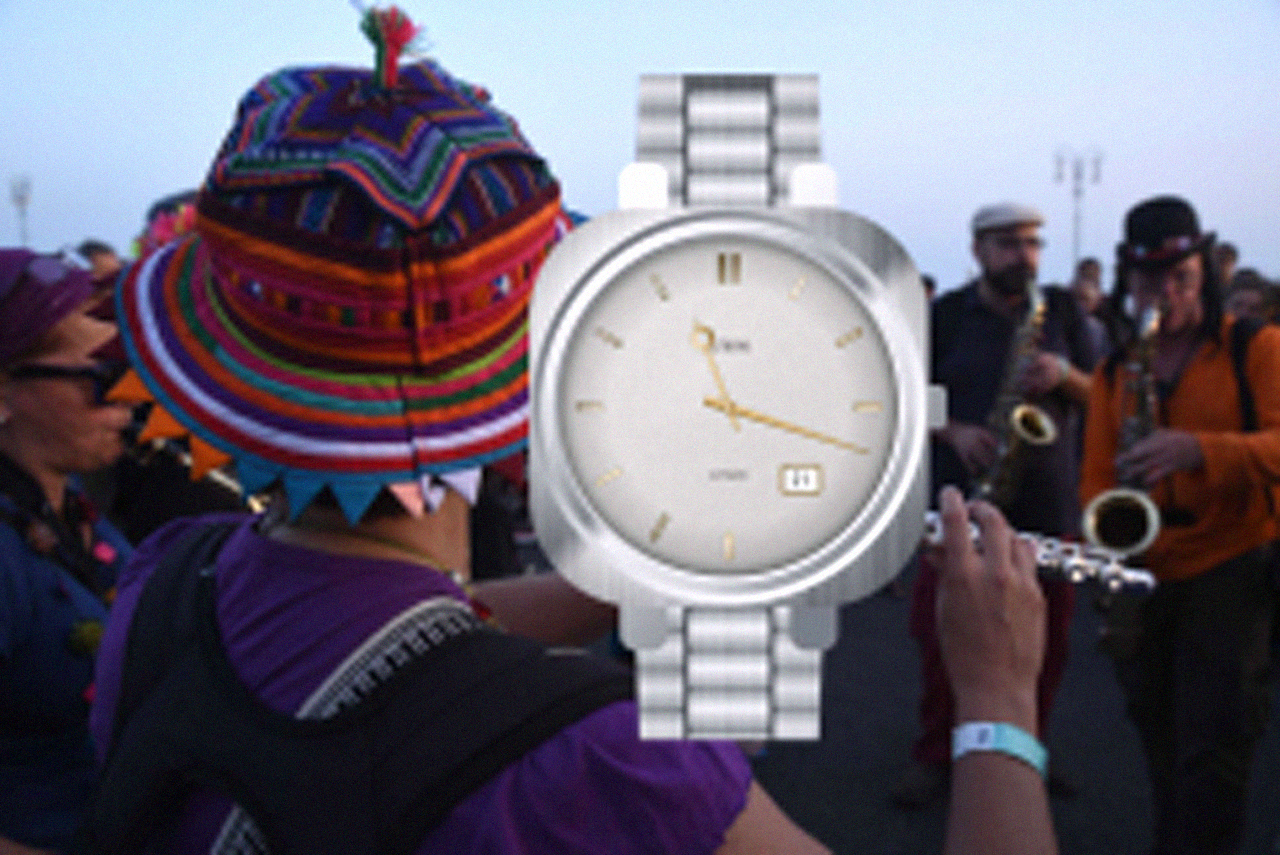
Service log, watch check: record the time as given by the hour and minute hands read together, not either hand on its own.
11:18
